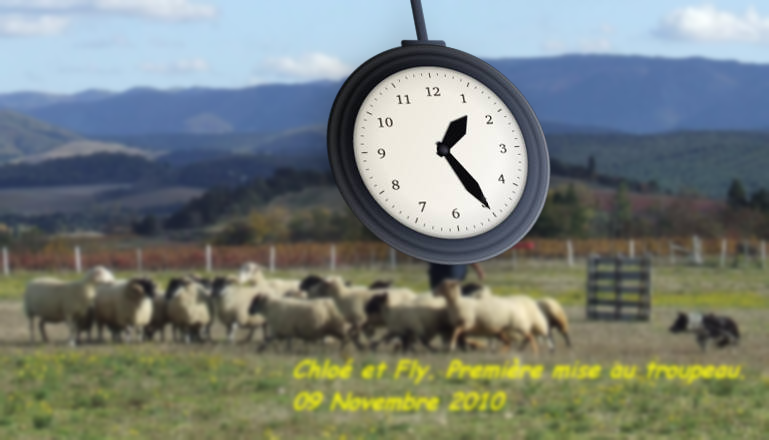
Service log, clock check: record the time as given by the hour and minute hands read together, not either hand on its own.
1:25
